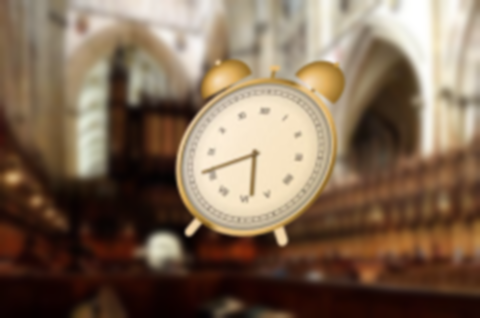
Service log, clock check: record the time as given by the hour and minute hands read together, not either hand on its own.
5:41
